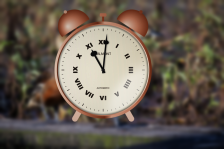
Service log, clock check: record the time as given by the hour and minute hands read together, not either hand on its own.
11:01
